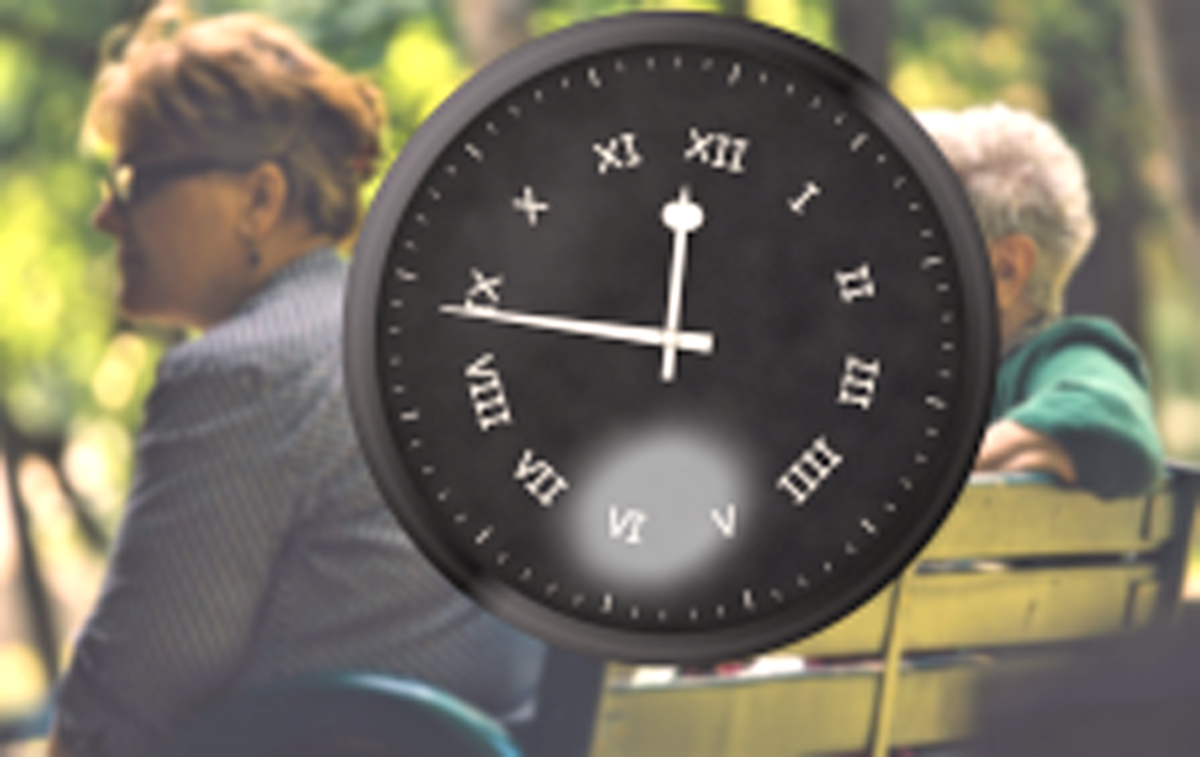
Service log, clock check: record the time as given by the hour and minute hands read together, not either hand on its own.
11:44
